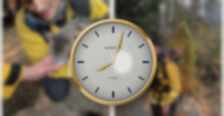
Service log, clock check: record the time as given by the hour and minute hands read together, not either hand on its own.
8:03
